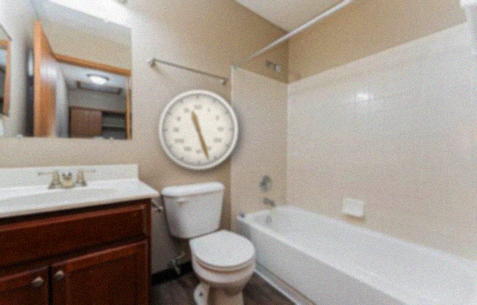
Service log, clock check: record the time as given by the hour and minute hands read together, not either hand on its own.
11:27
